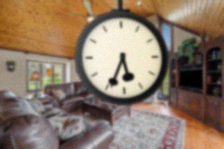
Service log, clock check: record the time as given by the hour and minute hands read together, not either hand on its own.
5:34
